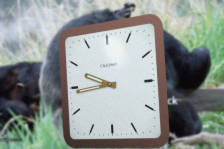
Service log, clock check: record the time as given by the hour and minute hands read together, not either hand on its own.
9:44
